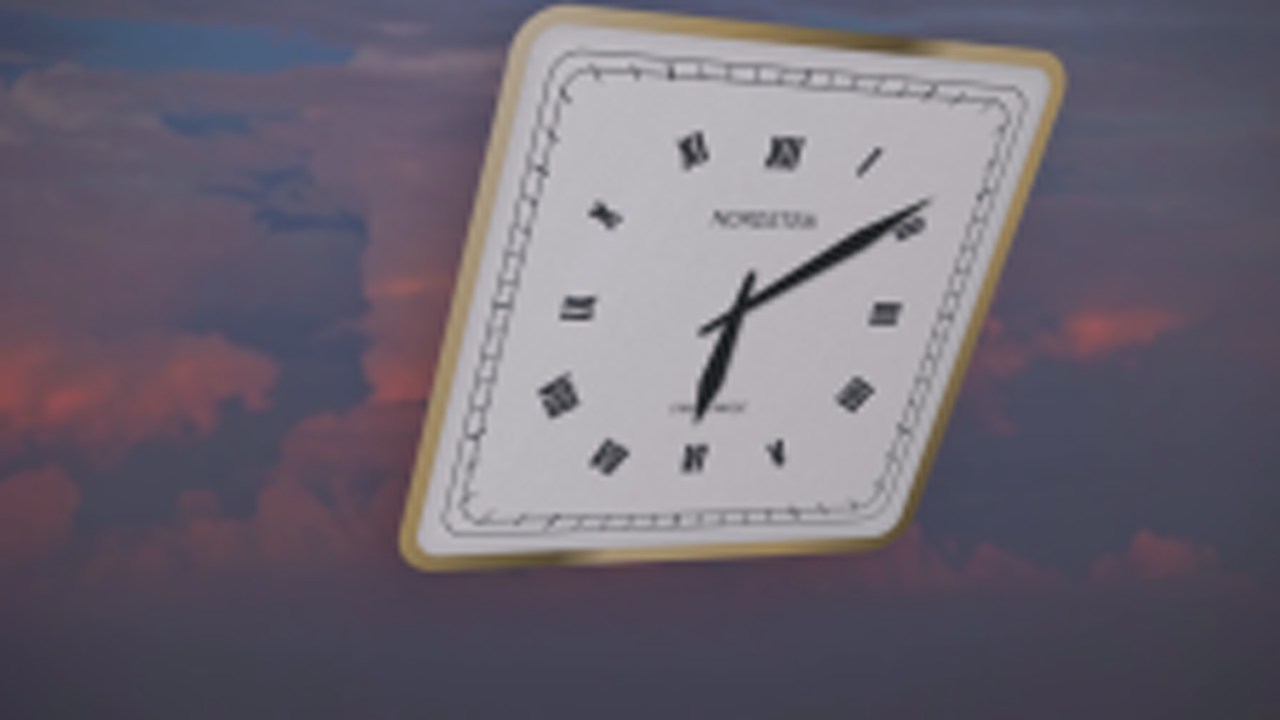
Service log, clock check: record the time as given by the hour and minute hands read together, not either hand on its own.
6:09
